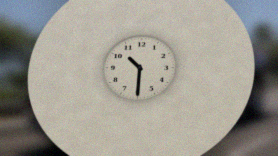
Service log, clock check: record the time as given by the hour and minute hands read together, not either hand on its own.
10:30
